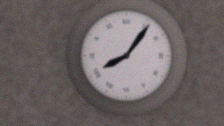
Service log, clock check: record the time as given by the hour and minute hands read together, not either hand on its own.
8:06
